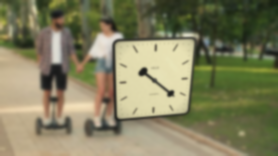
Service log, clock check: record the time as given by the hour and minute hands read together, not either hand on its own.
10:22
